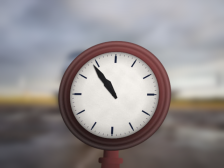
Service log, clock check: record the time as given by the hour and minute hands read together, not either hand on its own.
10:54
